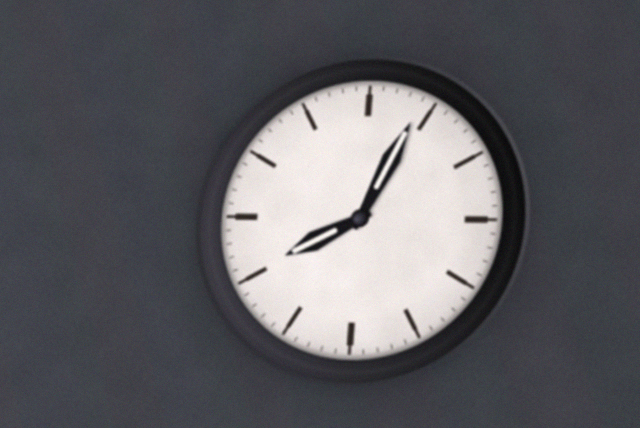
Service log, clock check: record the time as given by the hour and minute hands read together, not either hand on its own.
8:04
